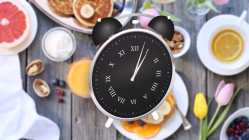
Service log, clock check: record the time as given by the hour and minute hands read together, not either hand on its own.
1:03
